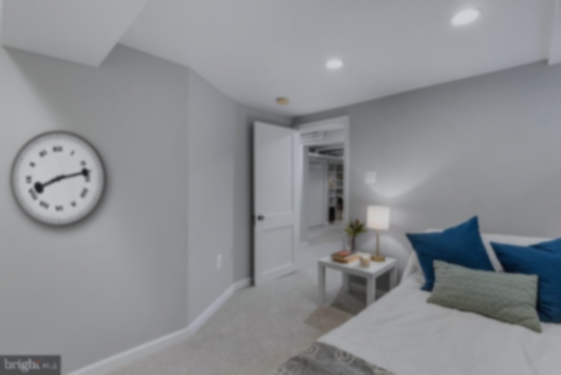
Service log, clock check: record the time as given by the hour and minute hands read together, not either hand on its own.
8:13
